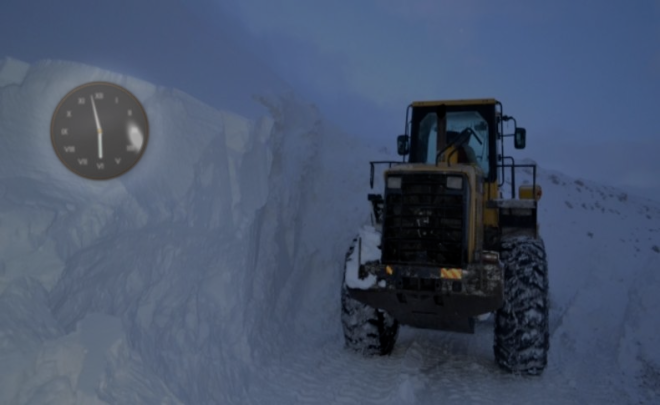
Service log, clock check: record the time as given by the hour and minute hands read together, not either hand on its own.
5:58
